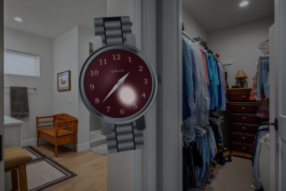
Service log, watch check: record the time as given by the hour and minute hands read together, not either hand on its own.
1:38
